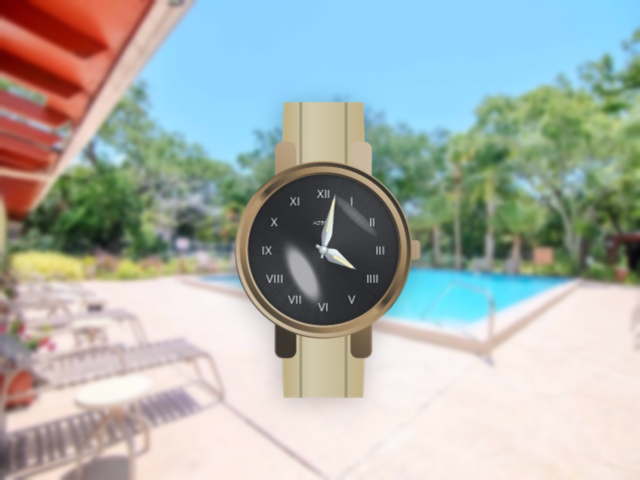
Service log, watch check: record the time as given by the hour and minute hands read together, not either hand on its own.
4:02
